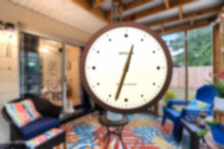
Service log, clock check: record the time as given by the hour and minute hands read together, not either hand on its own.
12:33
